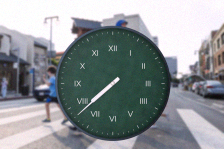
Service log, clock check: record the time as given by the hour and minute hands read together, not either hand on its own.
7:38
